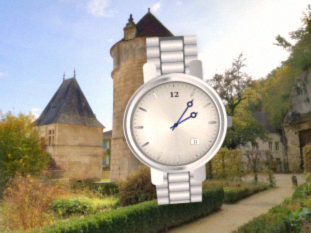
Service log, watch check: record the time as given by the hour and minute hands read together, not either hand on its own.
2:06
